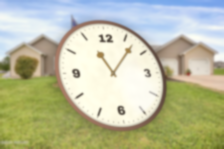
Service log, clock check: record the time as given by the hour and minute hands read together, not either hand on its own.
11:07
